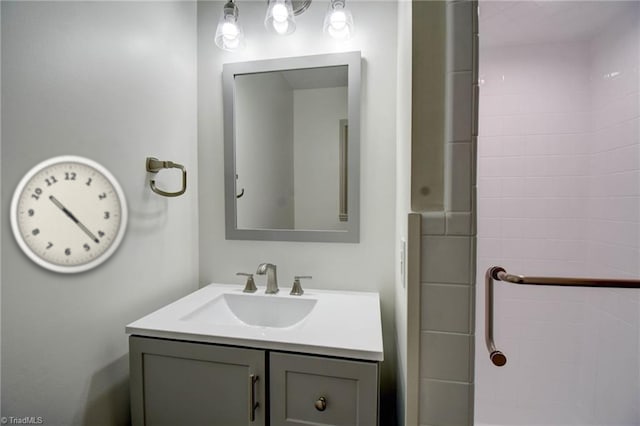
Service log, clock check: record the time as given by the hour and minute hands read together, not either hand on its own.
10:22
